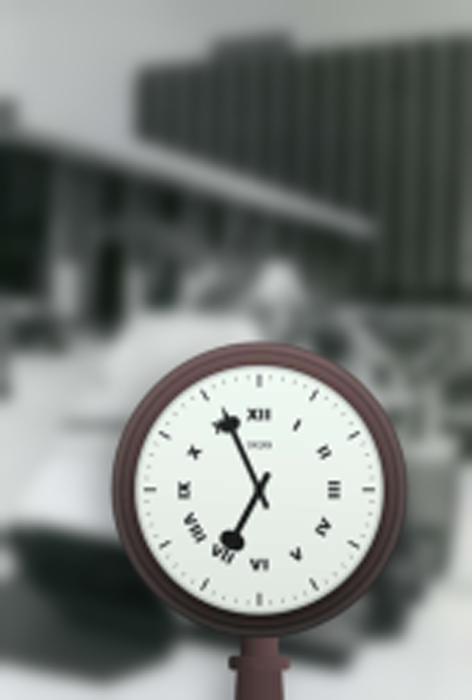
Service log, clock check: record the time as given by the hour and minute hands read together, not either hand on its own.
6:56
